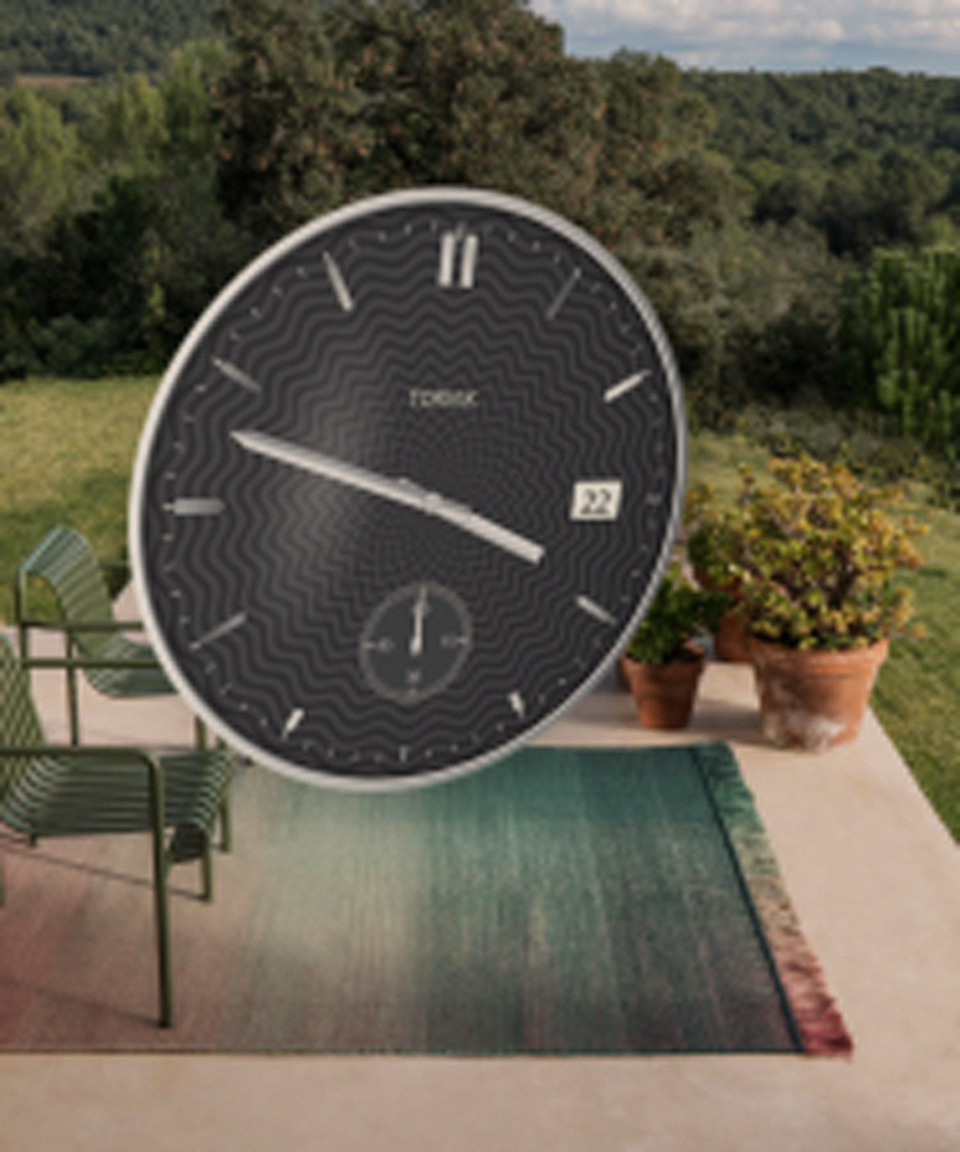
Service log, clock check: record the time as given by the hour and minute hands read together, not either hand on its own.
3:48
